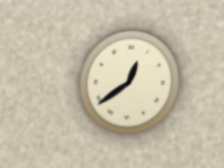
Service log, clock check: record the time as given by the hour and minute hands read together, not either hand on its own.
12:39
